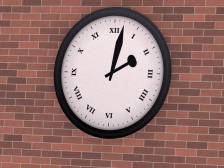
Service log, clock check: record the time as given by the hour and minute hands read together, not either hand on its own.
2:02
